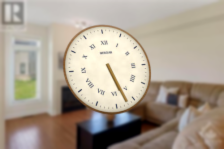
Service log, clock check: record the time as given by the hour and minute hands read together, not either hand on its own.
5:27
